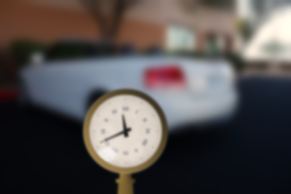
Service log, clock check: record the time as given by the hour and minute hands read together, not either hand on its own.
11:41
